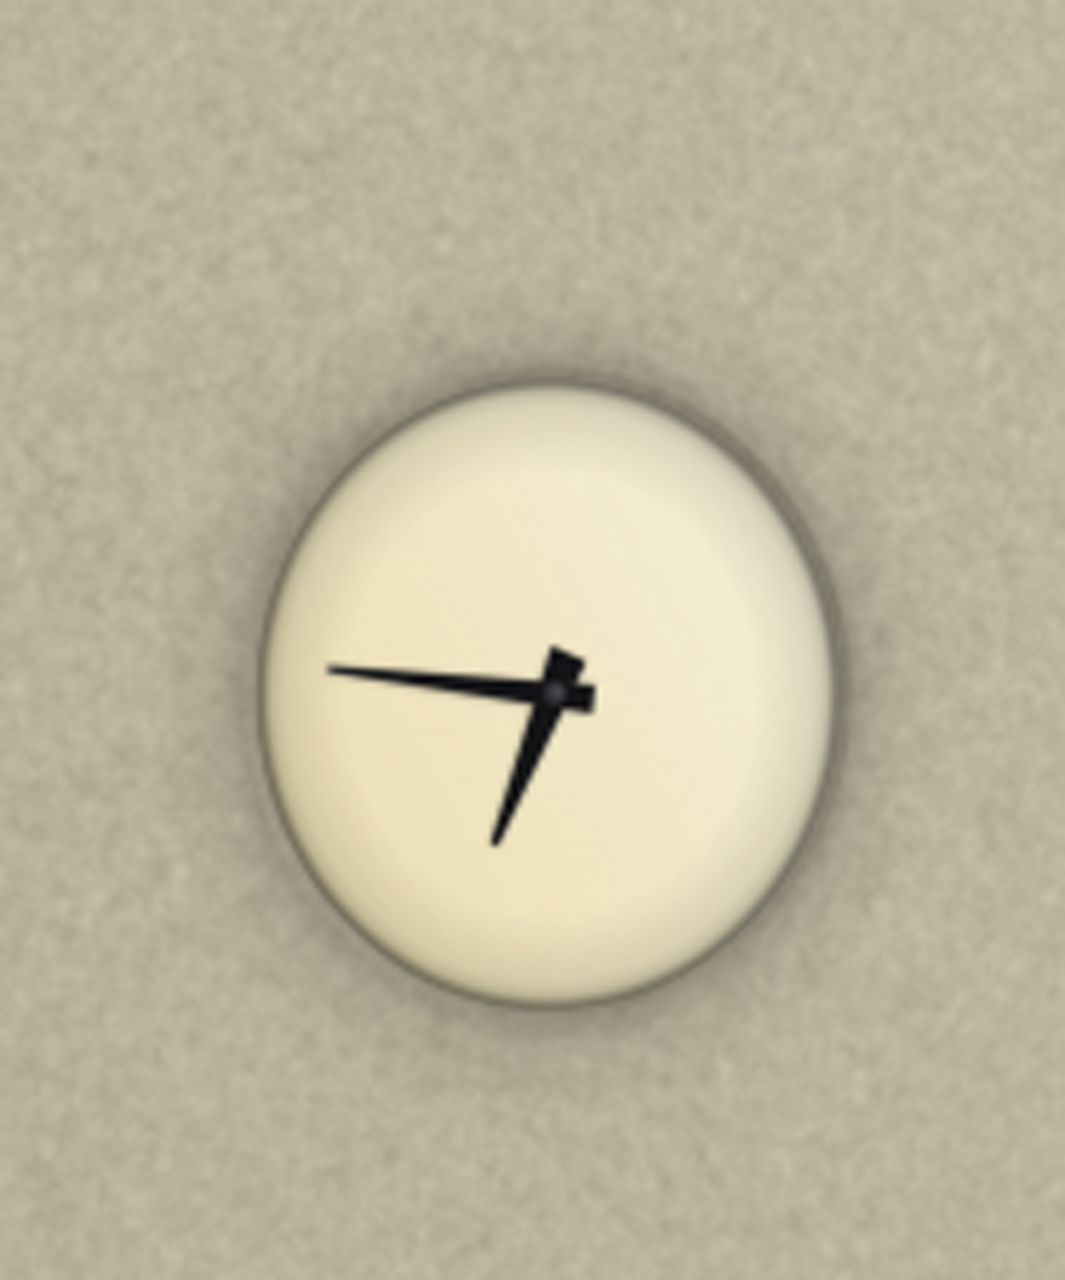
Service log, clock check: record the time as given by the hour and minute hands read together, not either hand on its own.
6:46
